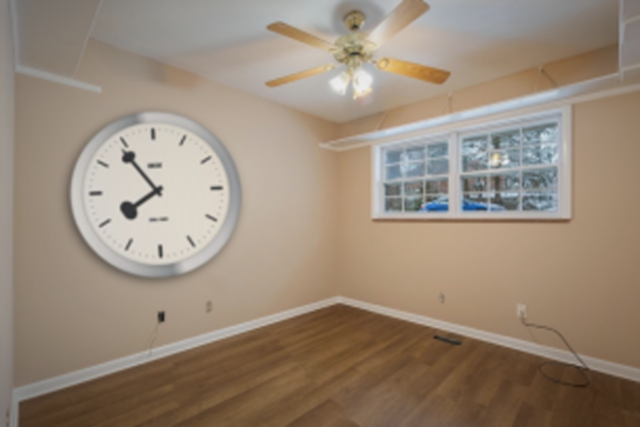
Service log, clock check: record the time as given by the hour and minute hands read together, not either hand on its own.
7:54
